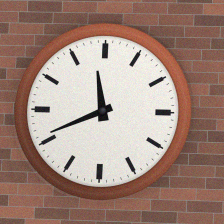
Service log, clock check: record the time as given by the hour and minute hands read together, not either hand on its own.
11:41
